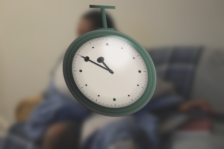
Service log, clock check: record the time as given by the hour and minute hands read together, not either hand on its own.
10:50
